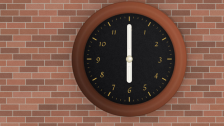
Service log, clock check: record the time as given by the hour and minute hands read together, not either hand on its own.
6:00
